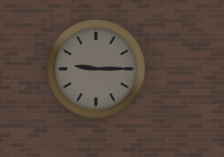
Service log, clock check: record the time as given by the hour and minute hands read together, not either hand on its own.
9:15
